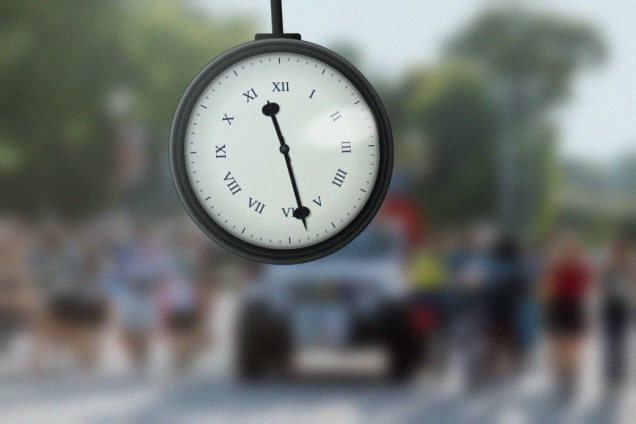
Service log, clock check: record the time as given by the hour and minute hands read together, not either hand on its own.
11:28
